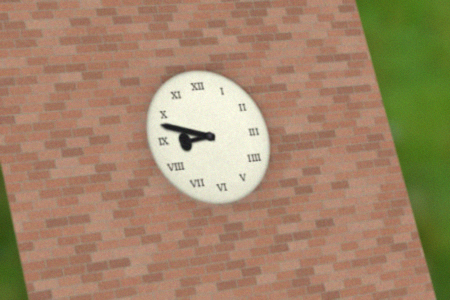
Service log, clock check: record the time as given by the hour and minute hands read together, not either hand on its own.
8:48
